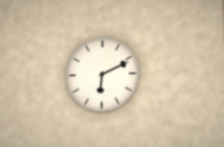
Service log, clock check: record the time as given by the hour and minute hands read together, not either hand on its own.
6:11
